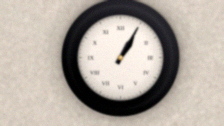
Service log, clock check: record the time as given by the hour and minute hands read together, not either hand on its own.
1:05
